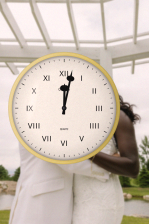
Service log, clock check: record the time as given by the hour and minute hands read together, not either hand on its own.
12:02
